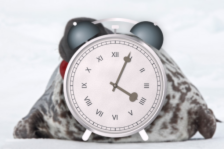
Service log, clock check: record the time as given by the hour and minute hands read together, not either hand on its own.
4:04
